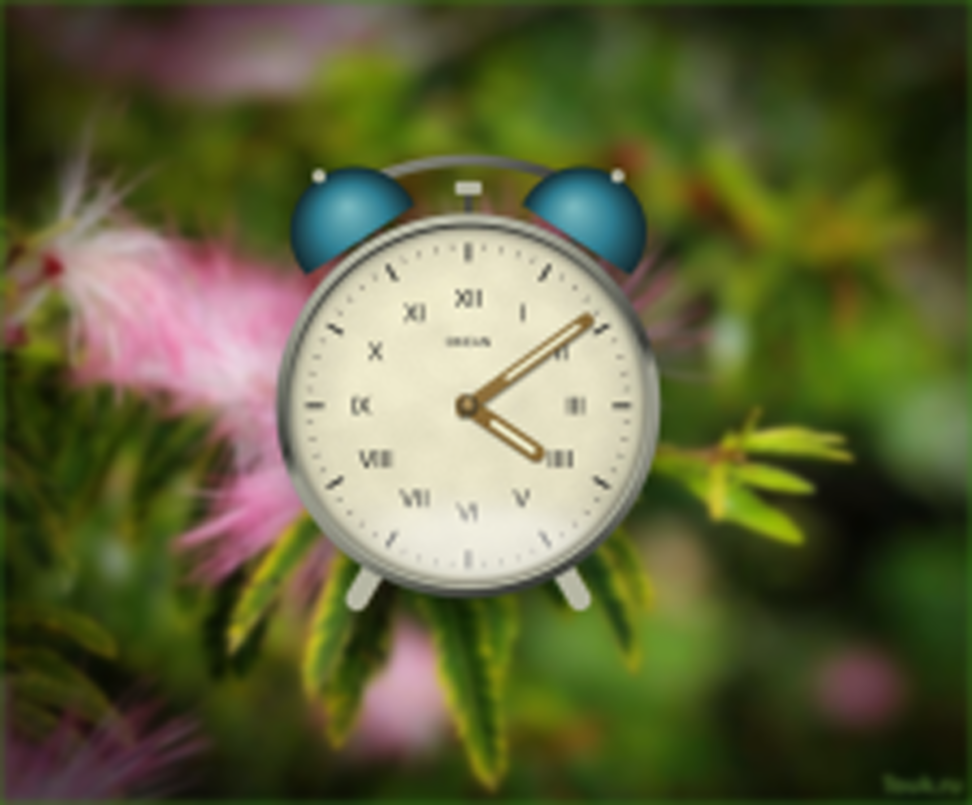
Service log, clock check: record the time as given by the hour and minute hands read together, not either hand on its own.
4:09
